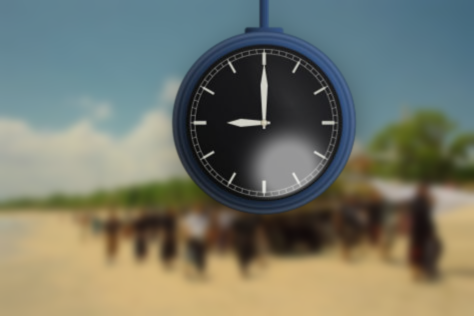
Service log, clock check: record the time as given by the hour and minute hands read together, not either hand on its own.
9:00
